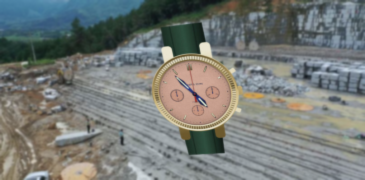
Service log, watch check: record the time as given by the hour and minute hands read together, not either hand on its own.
4:54
